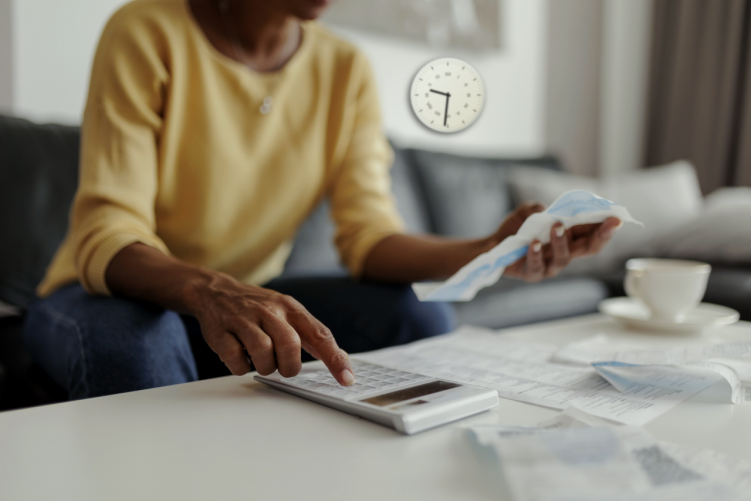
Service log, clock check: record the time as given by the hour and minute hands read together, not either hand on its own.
9:31
